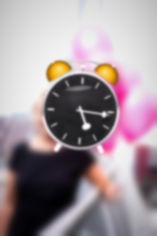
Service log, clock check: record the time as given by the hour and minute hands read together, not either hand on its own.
5:16
